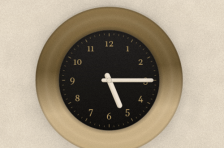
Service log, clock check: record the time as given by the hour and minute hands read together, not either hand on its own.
5:15
